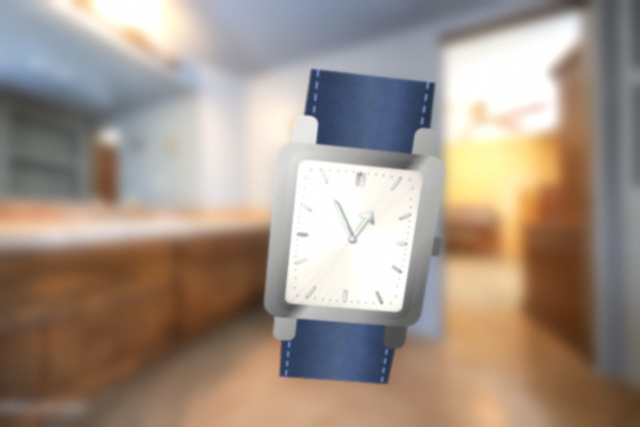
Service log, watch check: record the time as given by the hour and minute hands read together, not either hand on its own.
12:55
